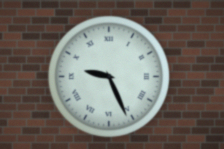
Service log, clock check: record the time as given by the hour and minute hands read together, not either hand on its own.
9:26
